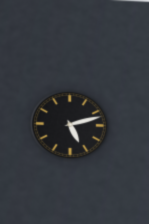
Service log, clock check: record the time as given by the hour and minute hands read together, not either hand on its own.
5:12
